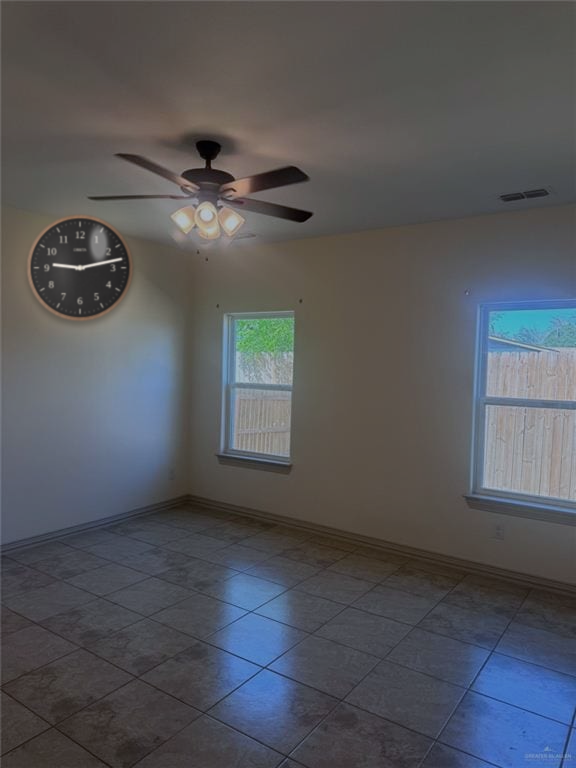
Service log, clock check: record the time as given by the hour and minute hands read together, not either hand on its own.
9:13
